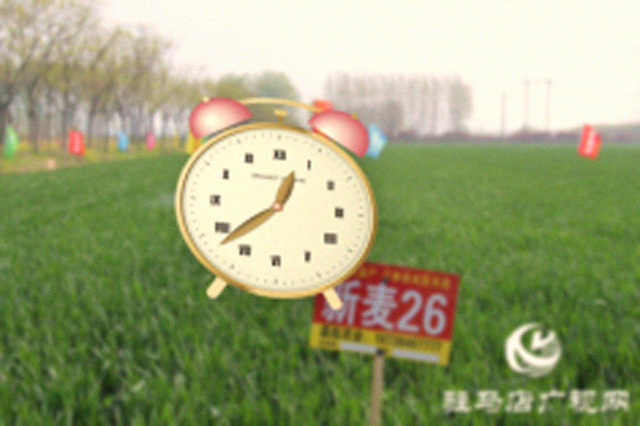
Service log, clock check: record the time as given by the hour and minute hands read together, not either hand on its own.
12:38
